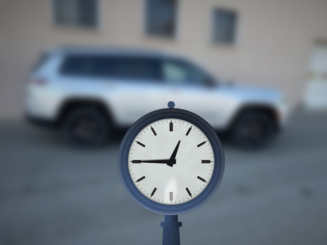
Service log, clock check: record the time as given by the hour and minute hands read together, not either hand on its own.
12:45
